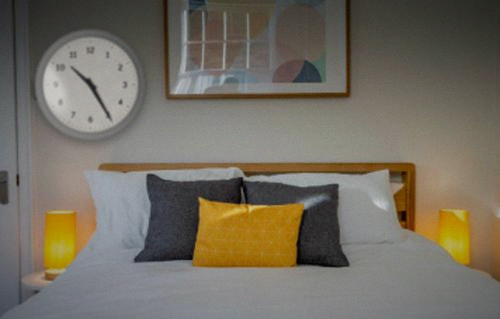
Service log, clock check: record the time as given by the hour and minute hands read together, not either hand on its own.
10:25
